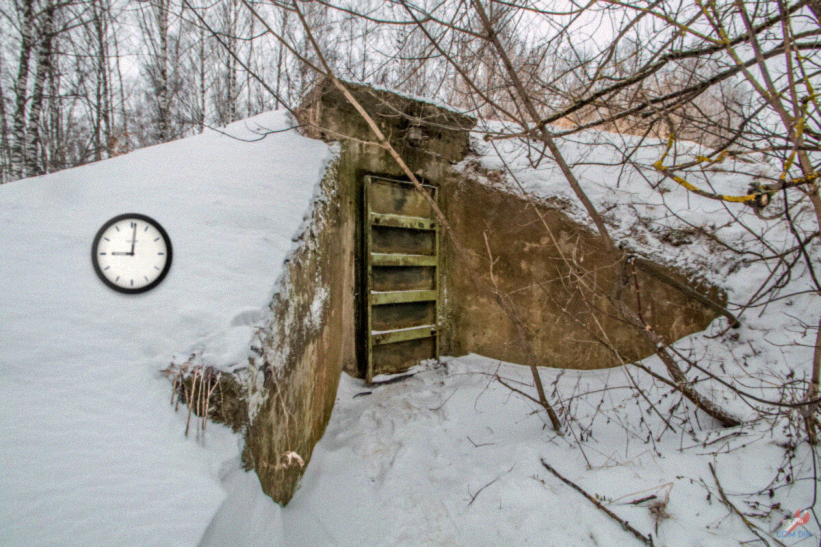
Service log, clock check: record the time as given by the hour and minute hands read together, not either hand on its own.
9:01
